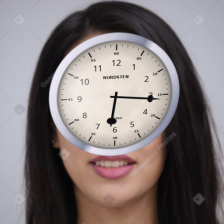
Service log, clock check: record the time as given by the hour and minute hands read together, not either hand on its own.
6:16
